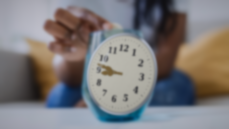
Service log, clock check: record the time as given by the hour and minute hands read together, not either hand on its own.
8:47
